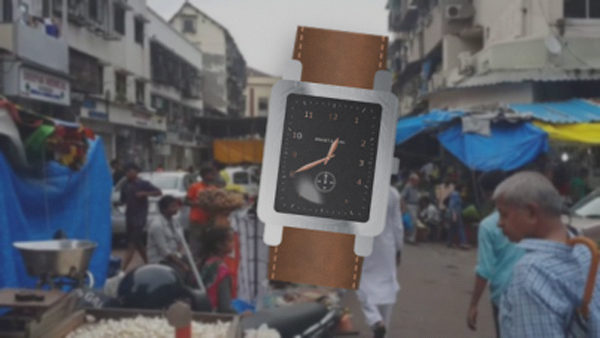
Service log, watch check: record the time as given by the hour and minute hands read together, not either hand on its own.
12:40
